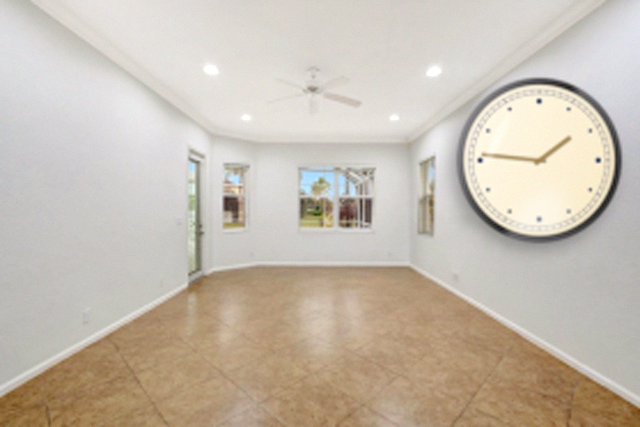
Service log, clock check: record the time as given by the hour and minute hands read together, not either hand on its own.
1:46
